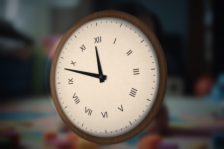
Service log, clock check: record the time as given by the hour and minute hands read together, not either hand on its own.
11:48
